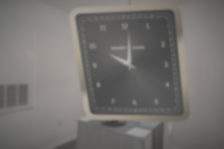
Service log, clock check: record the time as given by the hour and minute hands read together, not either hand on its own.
10:01
